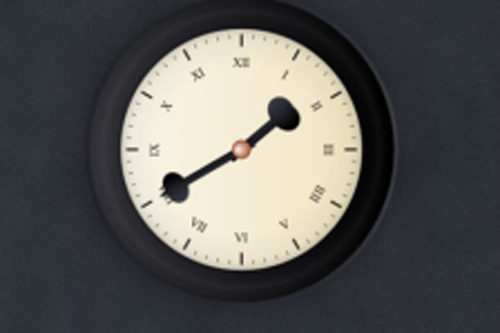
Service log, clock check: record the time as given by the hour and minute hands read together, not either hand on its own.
1:40
